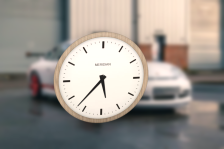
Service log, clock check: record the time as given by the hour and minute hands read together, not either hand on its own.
5:37
